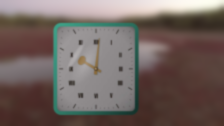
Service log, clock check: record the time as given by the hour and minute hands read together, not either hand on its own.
10:01
